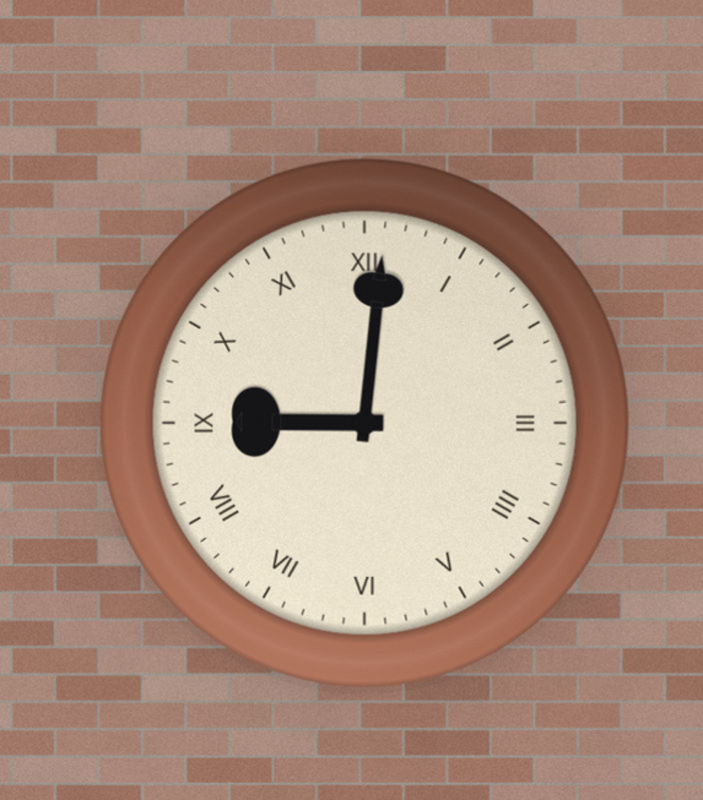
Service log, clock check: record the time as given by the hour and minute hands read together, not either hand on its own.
9:01
